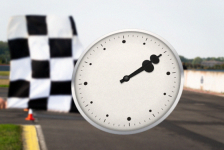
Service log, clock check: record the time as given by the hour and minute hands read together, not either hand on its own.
2:10
